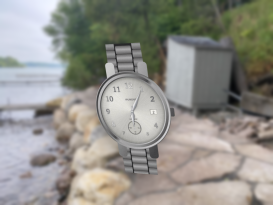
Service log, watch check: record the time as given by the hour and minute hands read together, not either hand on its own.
6:05
